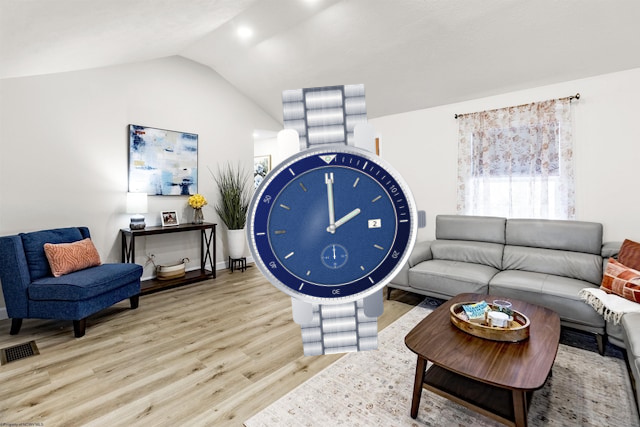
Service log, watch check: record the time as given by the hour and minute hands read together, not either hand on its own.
2:00
